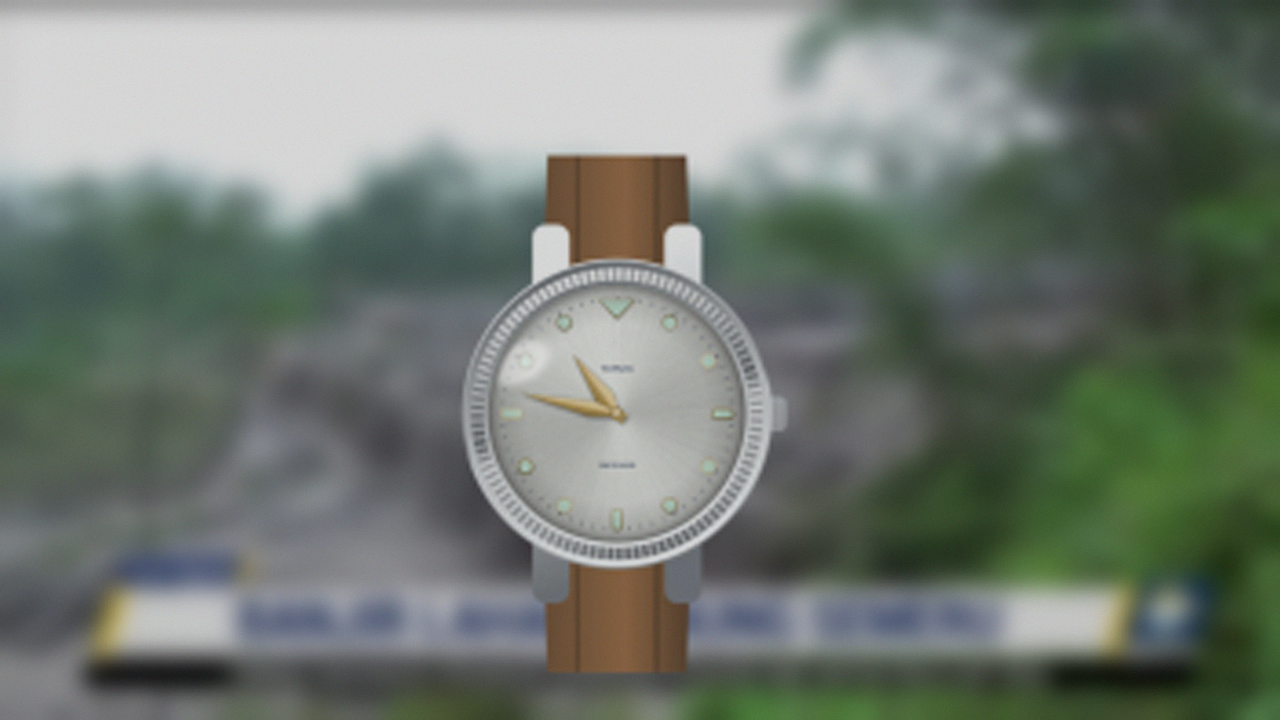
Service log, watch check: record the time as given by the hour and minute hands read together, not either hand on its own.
10:47
